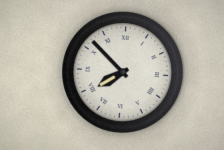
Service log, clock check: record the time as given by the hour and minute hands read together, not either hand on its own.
7:52
